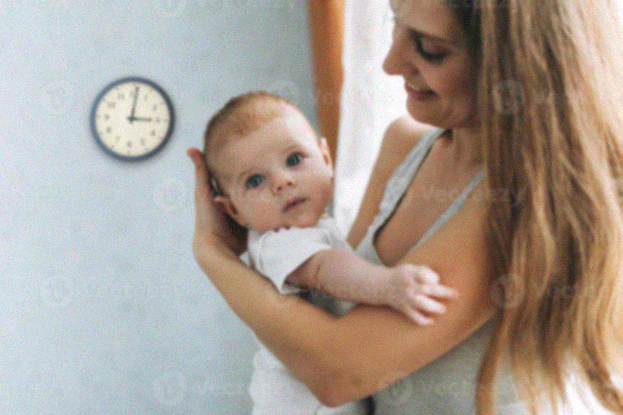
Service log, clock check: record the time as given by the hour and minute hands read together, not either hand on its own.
3:01
